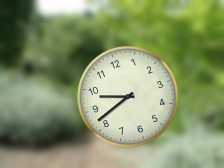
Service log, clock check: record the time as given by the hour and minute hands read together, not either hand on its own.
9:42
